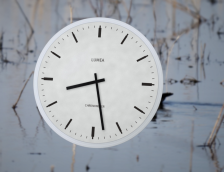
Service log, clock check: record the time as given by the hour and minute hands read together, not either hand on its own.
8:28
